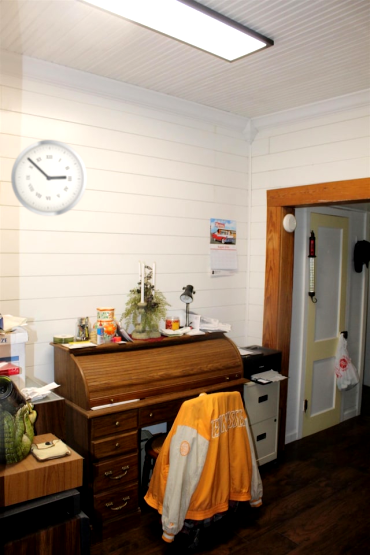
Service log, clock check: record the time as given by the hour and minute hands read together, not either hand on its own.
2:52
